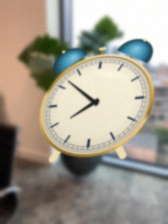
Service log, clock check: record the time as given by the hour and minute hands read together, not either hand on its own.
7:52
